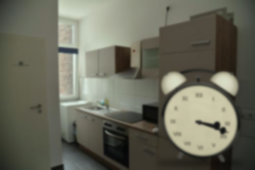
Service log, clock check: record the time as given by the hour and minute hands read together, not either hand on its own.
3:18
